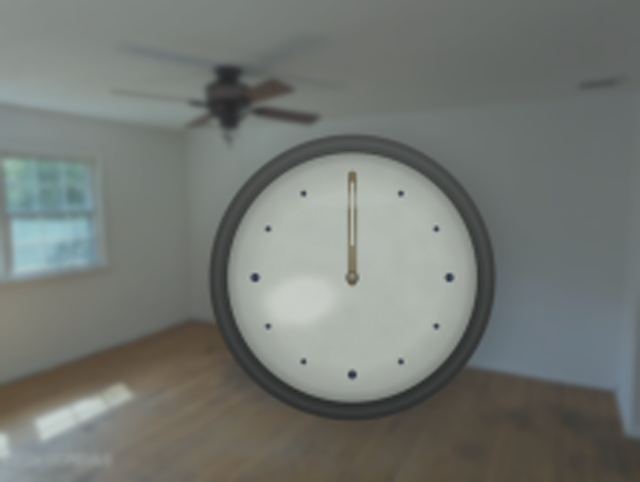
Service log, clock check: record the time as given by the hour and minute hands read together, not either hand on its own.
12:00
